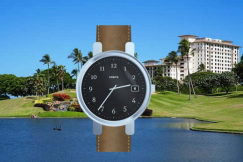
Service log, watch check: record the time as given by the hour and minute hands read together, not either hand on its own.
2:36
